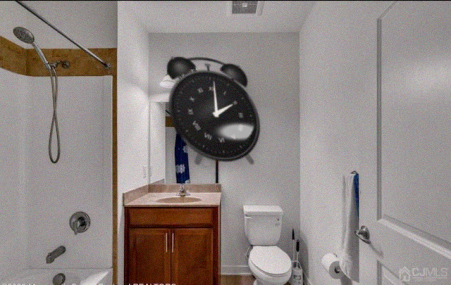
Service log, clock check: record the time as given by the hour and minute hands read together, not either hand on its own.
2:01
